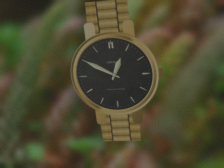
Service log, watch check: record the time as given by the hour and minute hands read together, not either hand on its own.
12:50
